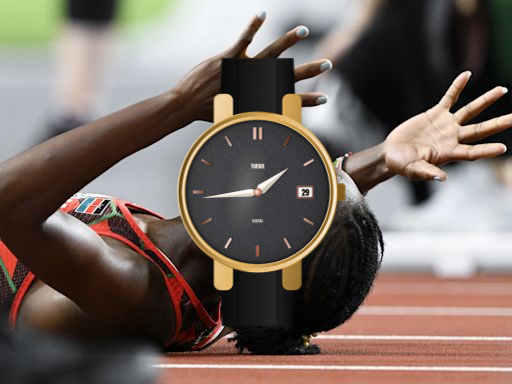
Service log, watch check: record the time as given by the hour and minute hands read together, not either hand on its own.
1:44
